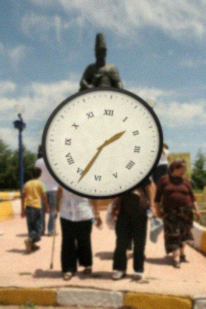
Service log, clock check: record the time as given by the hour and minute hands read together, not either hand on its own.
1:34
